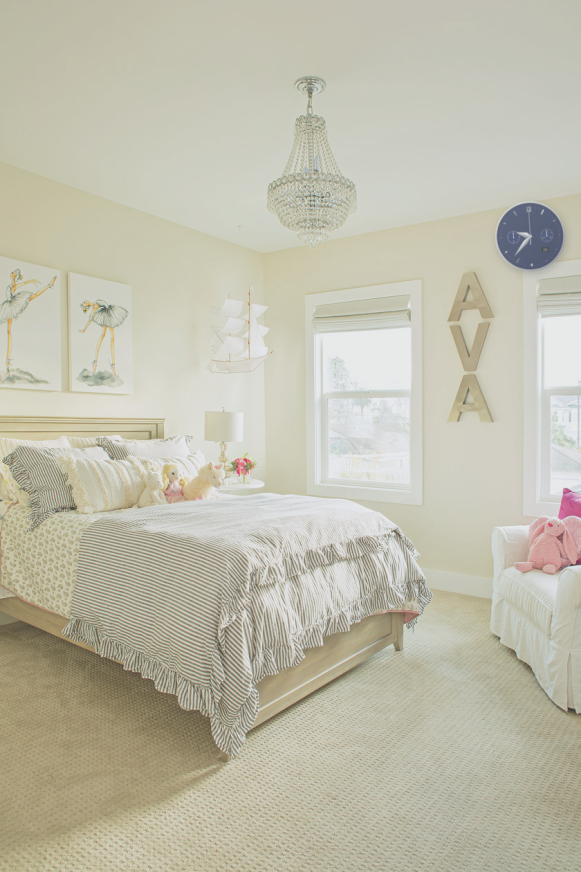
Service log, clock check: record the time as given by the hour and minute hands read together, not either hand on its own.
9:37
